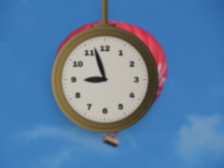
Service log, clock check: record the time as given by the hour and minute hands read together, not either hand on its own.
8:57
